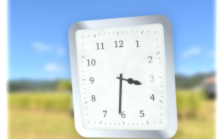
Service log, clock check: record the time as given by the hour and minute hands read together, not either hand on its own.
3:31
